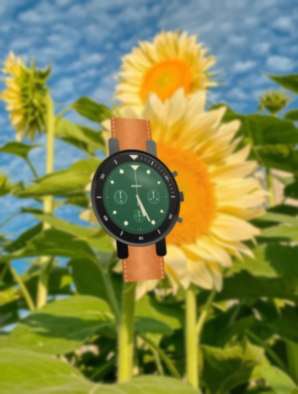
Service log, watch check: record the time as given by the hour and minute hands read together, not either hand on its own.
5:26
